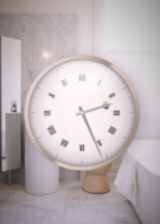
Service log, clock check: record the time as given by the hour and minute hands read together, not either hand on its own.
2:26
